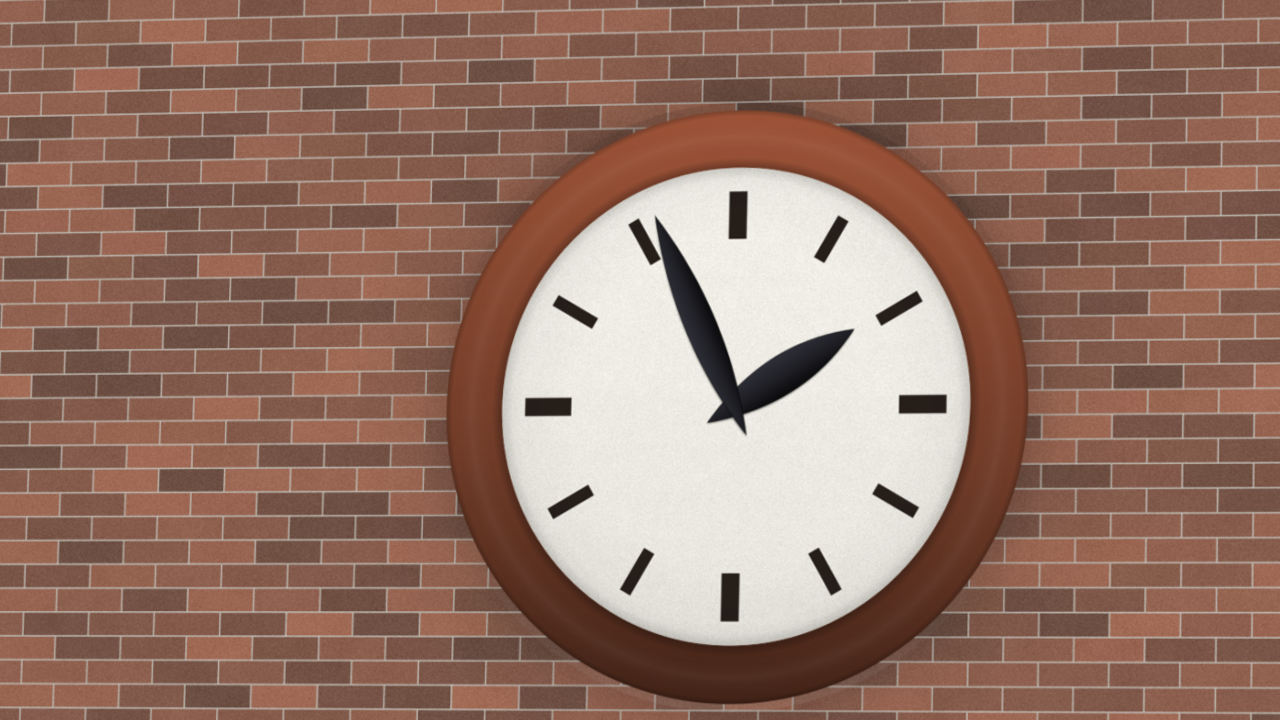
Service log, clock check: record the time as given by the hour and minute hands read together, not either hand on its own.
1:56
